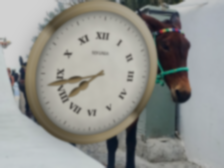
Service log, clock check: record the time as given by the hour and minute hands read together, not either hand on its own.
7:43
